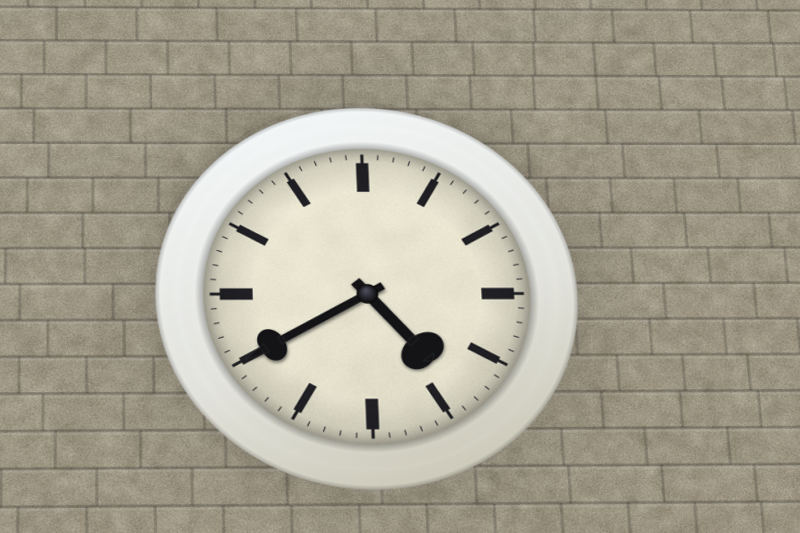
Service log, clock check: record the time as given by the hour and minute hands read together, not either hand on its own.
4:40
